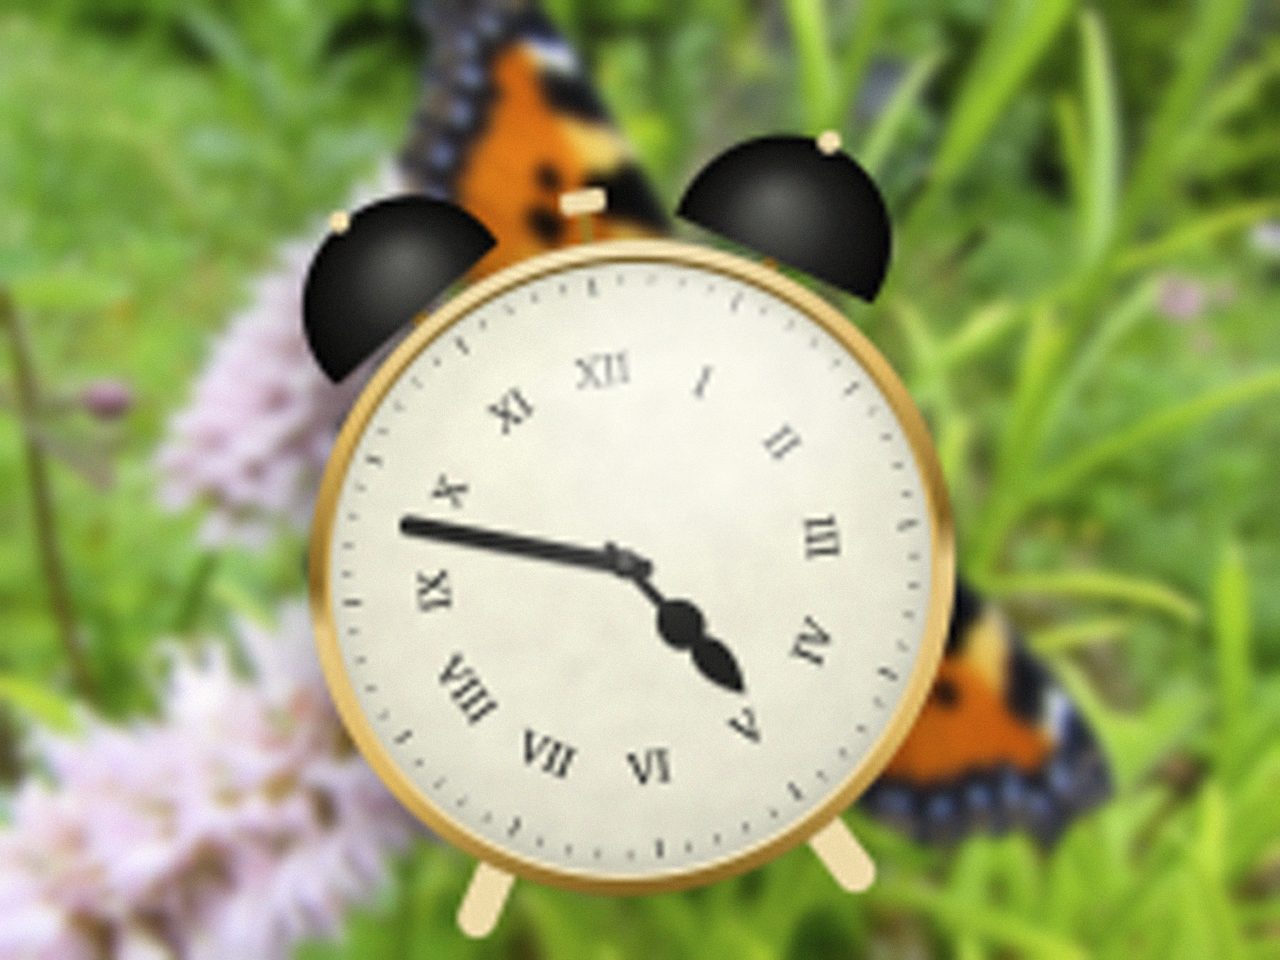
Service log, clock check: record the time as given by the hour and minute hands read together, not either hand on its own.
4:48
